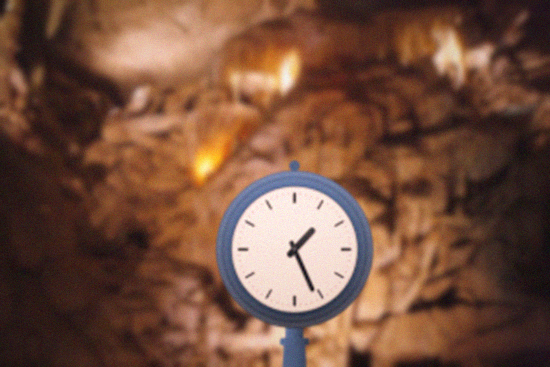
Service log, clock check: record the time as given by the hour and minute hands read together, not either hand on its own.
1:26
